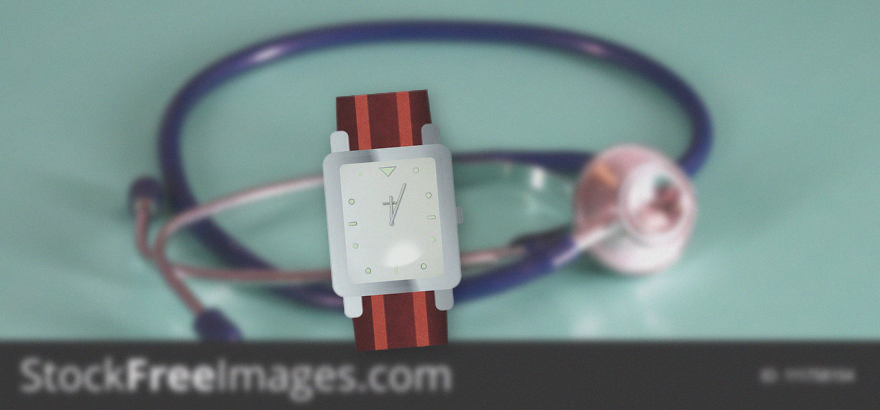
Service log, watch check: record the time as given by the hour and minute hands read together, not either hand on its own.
12:04
